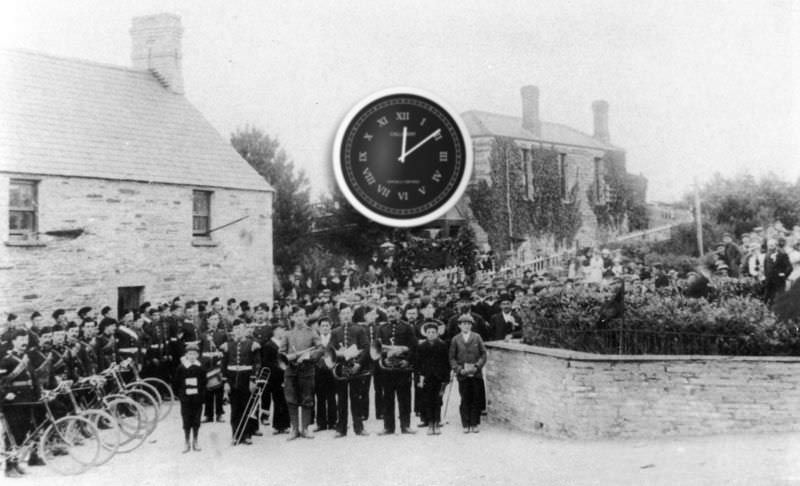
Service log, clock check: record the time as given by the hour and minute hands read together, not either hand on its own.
12:09
